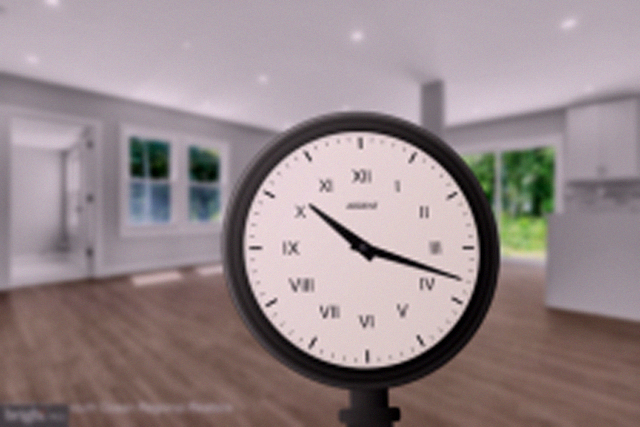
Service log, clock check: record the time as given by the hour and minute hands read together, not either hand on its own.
10:18
